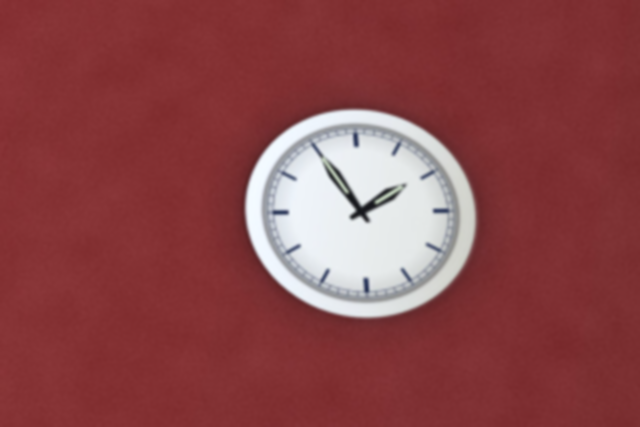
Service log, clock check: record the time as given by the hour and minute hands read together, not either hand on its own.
1:55
